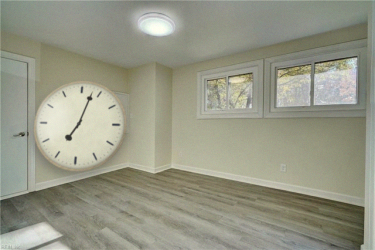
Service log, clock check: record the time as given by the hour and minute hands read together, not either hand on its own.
7:03
